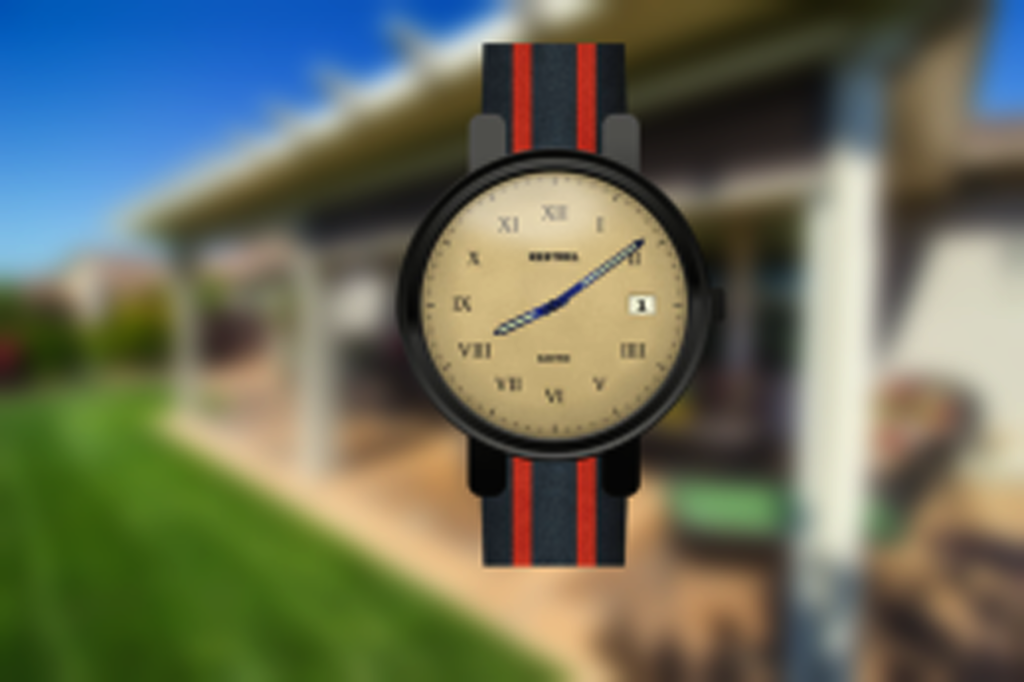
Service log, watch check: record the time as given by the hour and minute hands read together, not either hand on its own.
8:09
